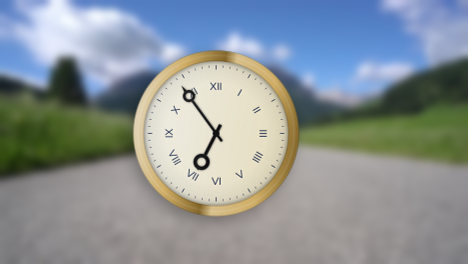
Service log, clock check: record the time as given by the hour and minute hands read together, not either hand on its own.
6:54
